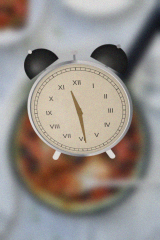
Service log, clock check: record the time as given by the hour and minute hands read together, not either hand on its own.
11:29
